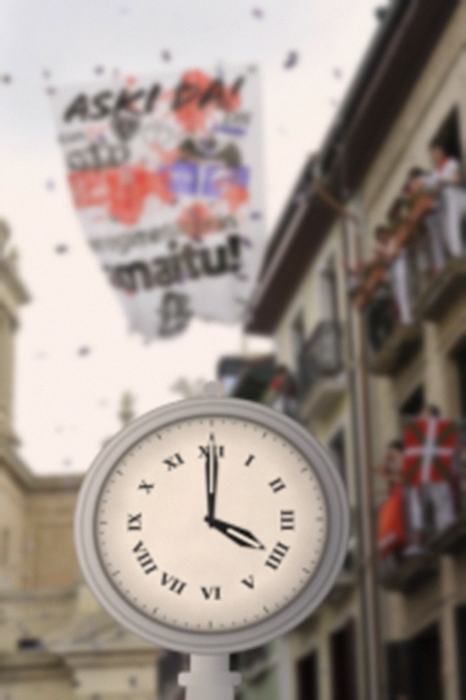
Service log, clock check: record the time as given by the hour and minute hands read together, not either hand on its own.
4:00
